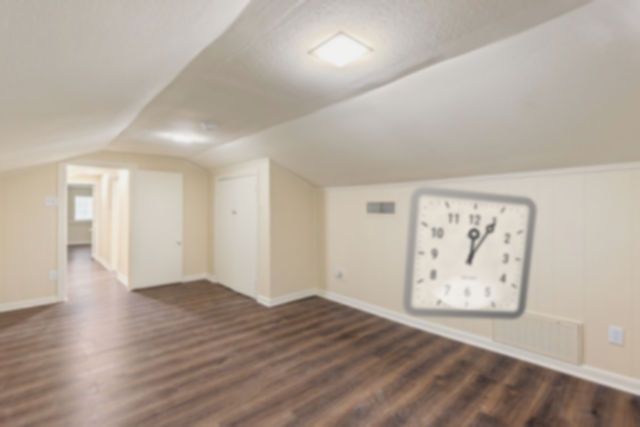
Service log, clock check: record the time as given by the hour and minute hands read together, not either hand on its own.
12:05
